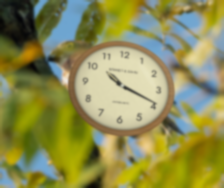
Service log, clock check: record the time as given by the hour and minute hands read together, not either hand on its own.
10:19
